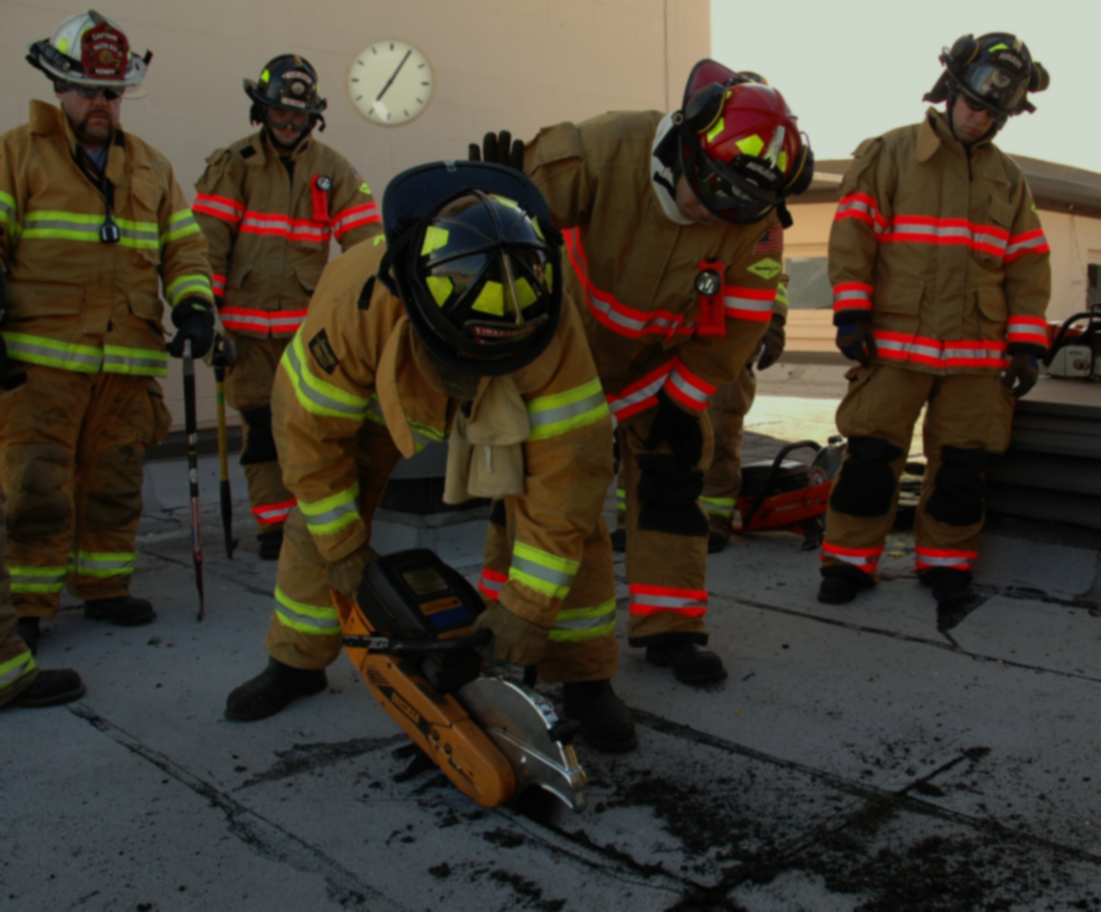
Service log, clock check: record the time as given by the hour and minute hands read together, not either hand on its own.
7:05
